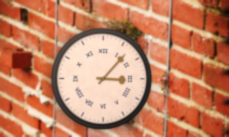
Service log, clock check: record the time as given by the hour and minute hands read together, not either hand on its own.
3:07
